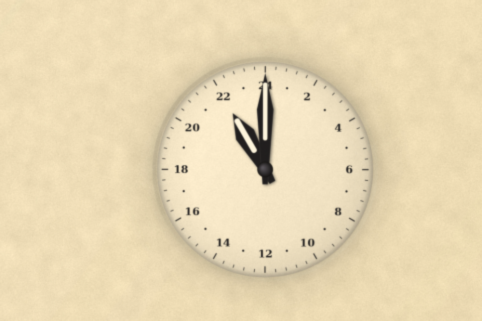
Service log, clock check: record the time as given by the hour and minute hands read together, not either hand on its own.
22:00
